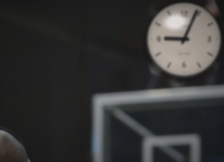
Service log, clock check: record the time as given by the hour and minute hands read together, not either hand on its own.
9:04
